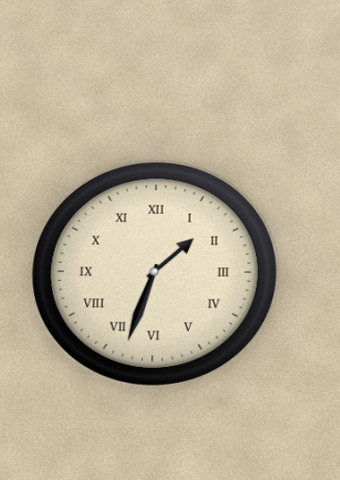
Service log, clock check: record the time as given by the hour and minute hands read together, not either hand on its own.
1:33
